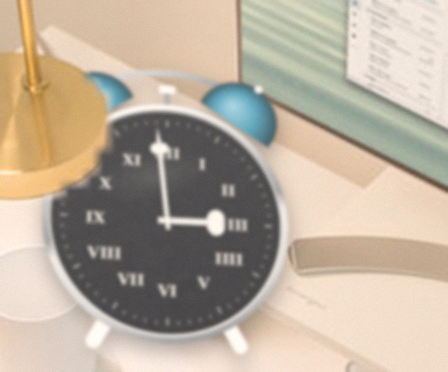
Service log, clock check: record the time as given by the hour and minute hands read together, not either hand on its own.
2:59
